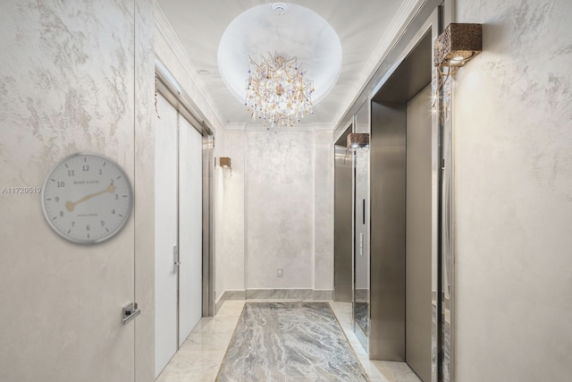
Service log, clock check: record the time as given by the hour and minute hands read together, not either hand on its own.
8:12
